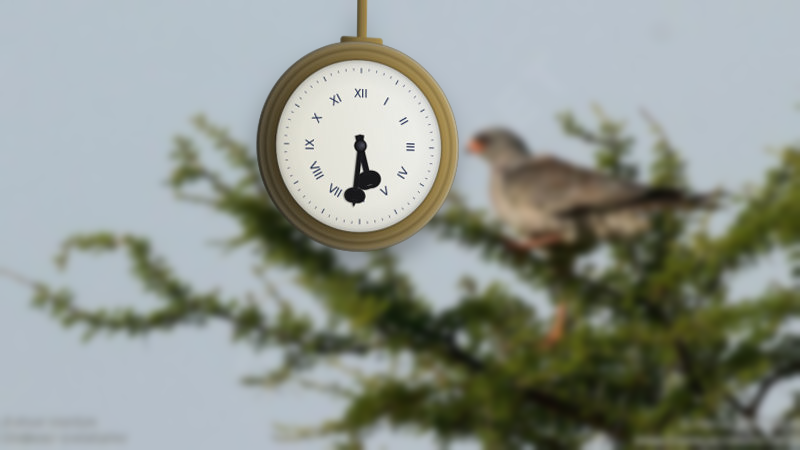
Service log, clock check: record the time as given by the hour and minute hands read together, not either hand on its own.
5:31
